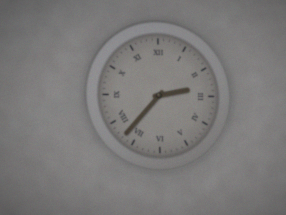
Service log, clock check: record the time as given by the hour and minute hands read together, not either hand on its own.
2:37
